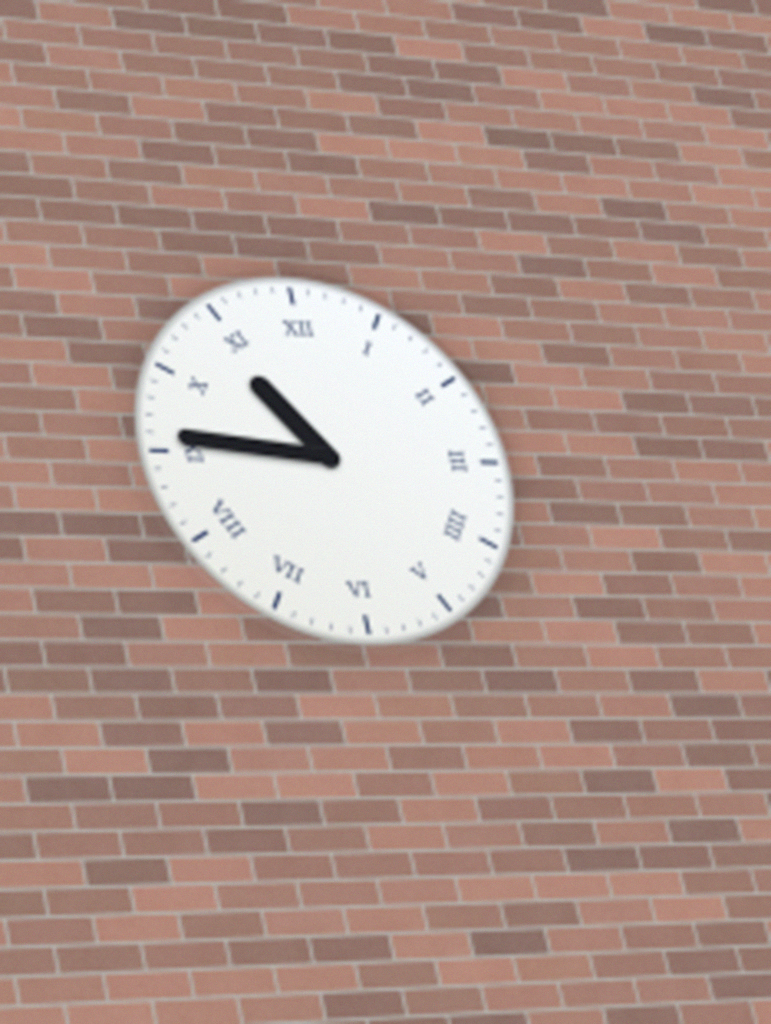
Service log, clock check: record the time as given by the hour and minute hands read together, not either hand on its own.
10:46
